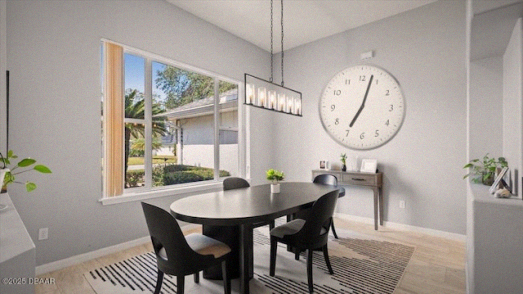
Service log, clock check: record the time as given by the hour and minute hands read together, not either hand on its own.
7:03
